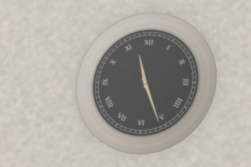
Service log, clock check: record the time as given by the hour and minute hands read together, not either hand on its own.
11:26
